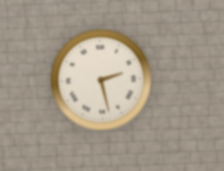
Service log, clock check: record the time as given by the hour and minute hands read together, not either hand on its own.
2:28
